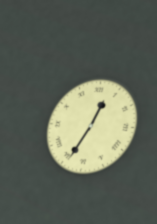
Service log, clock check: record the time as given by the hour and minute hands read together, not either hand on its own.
12:34
